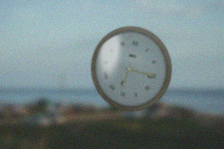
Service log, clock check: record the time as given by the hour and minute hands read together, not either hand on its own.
6:15
